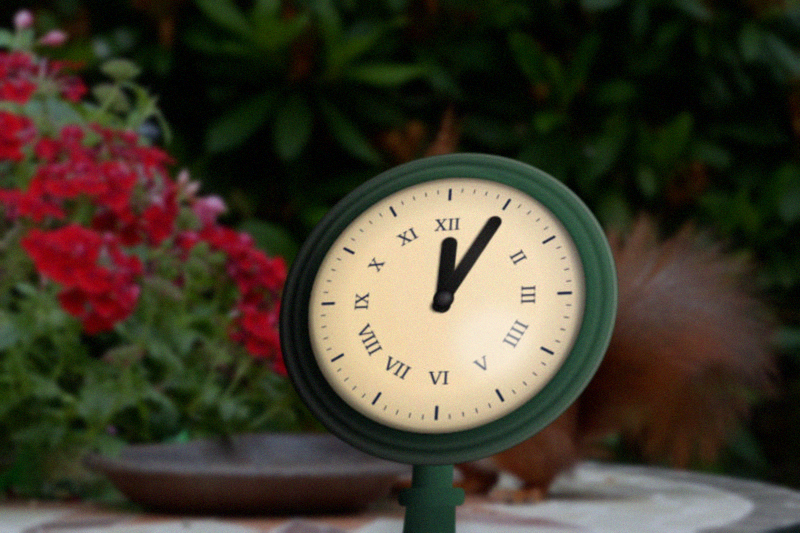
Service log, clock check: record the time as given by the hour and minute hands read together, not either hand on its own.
12:05
